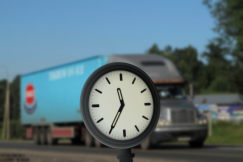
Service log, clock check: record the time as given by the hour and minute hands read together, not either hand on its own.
11:35
